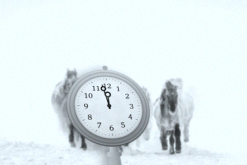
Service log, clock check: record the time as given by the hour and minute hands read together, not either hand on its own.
11:58
